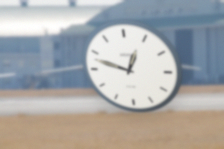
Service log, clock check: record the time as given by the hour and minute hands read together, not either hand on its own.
12:48
